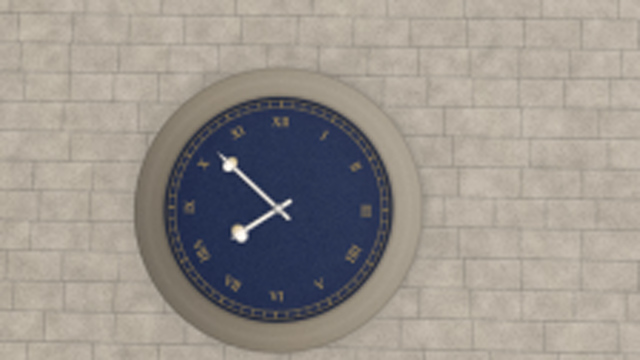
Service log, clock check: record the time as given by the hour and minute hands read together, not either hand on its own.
7:52
